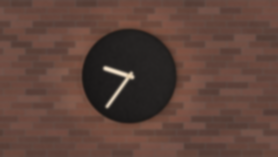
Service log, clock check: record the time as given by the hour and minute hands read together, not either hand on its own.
9:36
